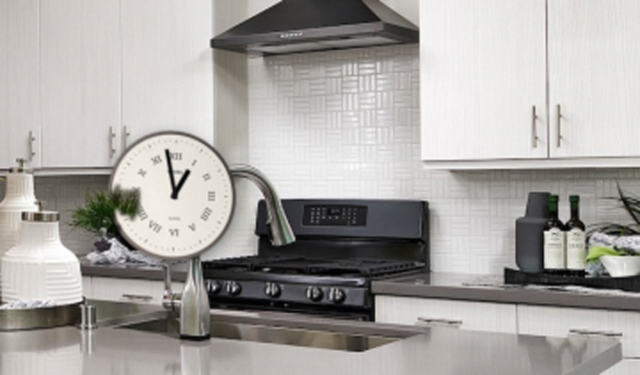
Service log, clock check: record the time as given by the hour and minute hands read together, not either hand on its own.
12:58
